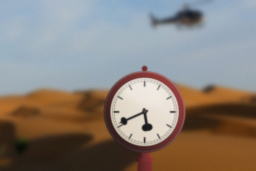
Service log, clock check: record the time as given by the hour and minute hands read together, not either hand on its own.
5:41
